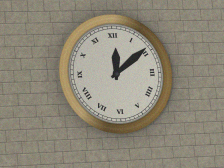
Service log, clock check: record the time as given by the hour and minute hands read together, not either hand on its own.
12:09
